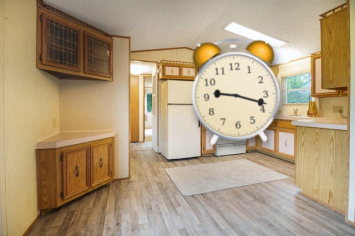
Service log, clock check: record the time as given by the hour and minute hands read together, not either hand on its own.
9:18
